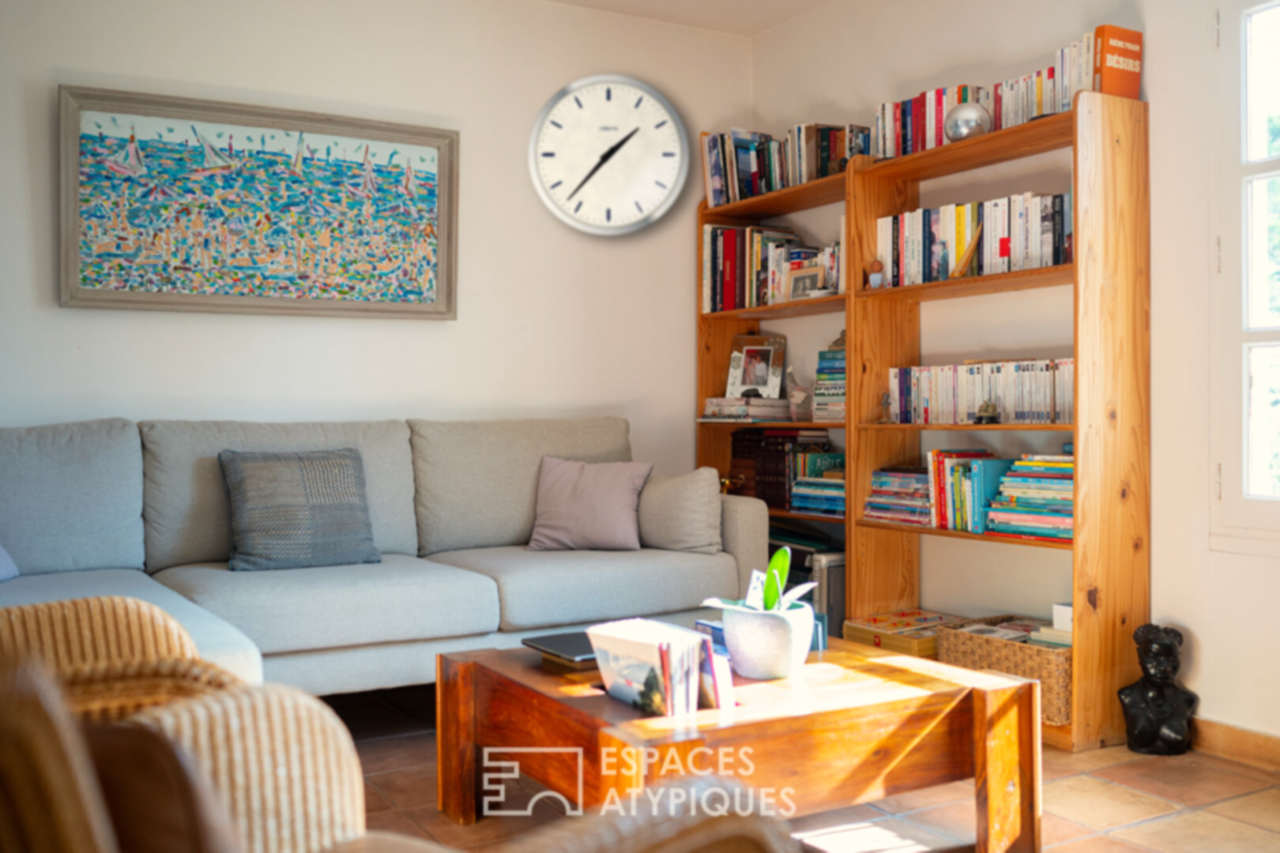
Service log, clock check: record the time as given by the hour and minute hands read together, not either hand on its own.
1:37
